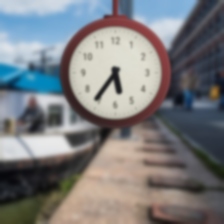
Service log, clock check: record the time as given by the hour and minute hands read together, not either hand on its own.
5:36
